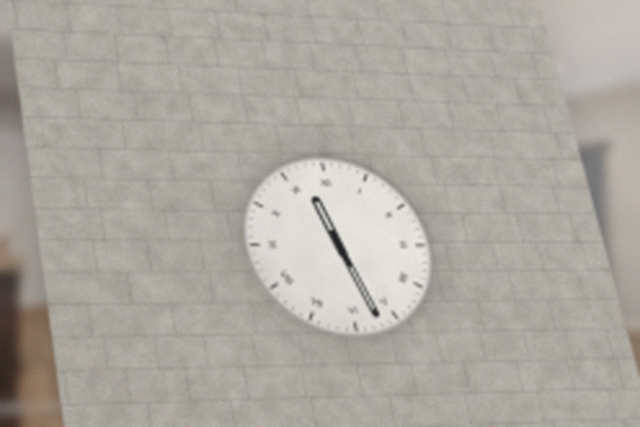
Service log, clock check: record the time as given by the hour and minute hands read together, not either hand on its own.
11:27
